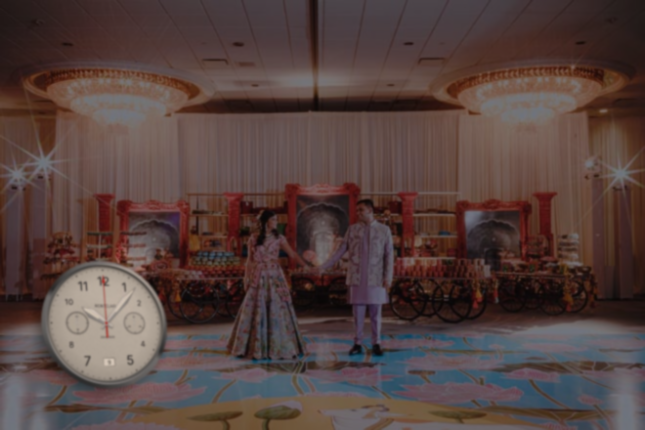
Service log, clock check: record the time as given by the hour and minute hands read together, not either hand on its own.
10:07
